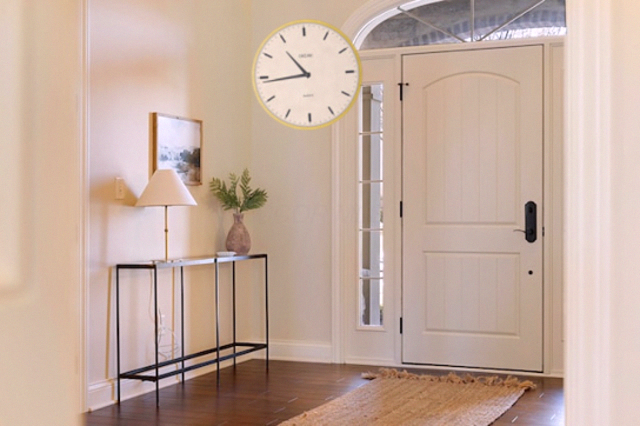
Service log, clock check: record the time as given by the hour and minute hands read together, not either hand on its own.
10:44
